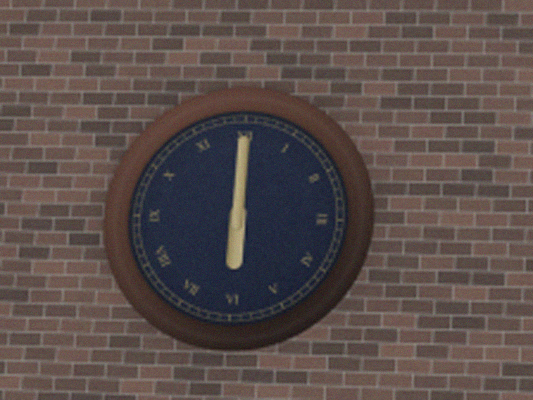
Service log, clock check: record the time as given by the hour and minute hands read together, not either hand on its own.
6:00
